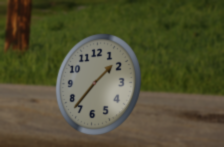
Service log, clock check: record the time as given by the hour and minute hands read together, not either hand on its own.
1:37
